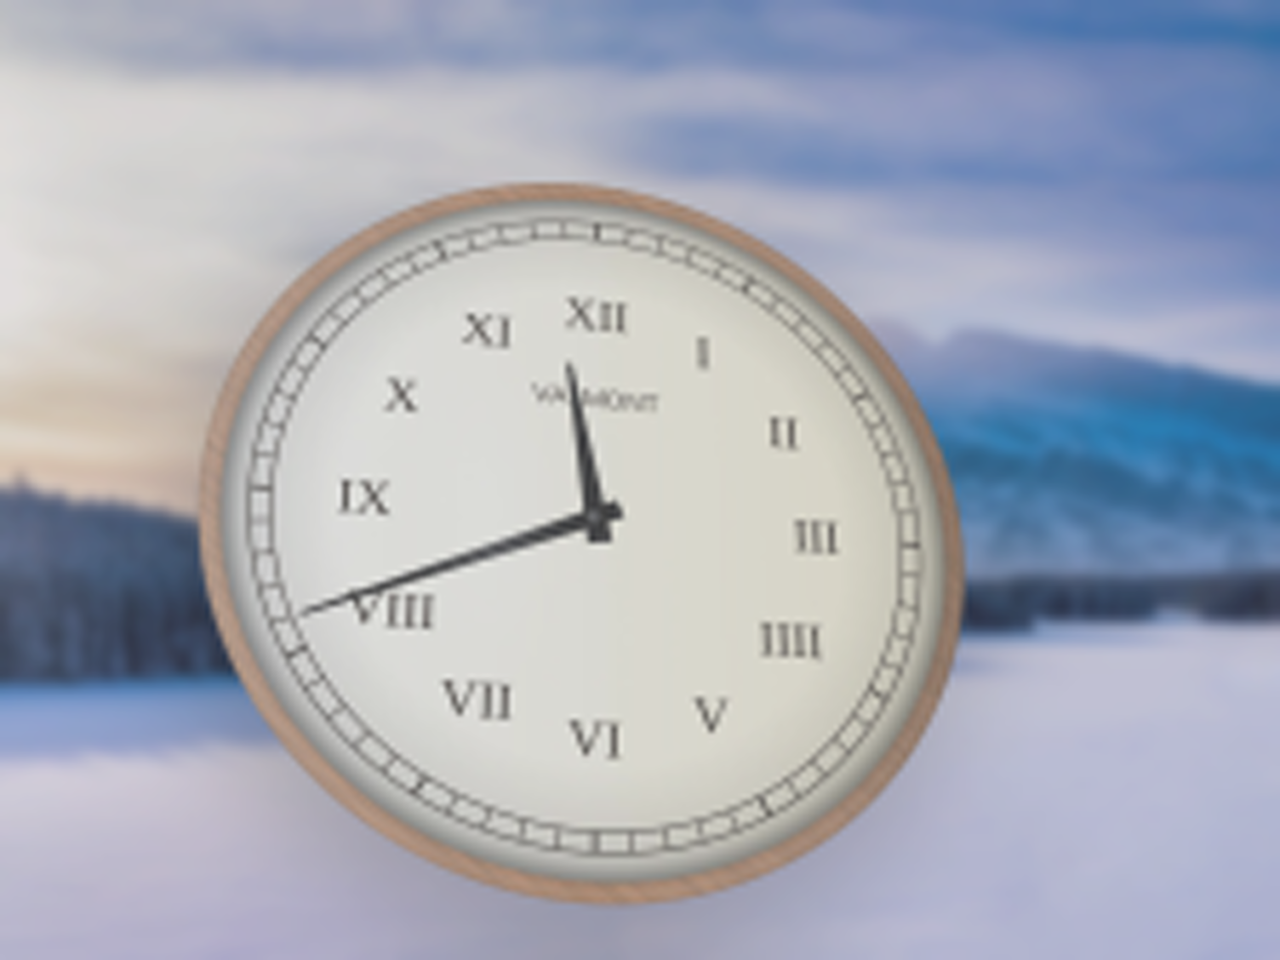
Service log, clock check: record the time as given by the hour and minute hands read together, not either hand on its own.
11:41
